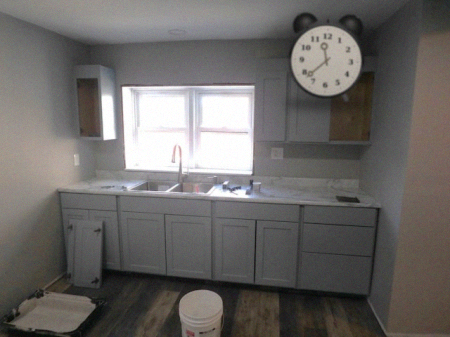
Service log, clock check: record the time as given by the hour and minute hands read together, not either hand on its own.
11:38
